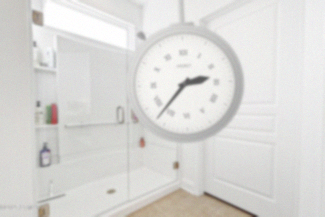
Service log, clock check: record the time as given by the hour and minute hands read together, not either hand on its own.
2:37
